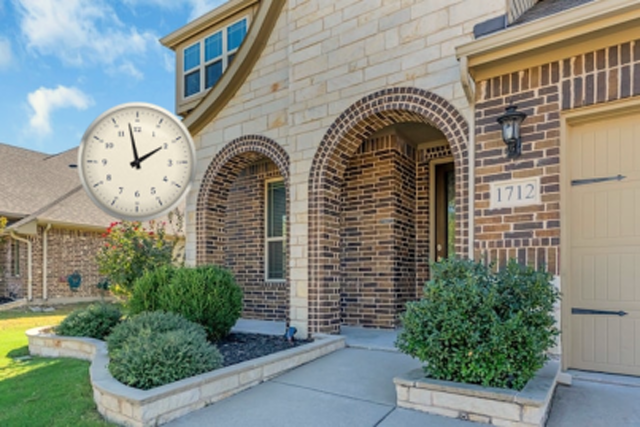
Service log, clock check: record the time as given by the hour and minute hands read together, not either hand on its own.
1:58
